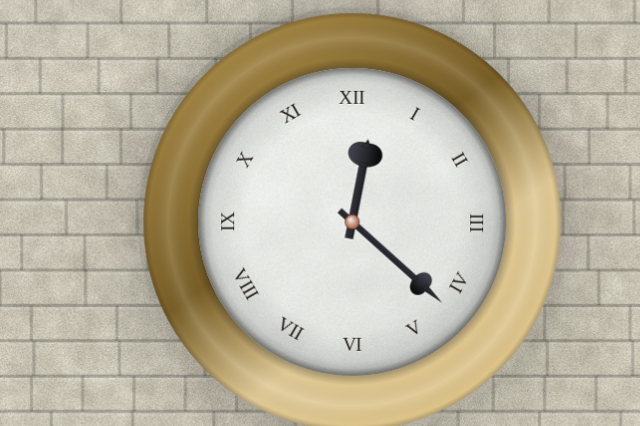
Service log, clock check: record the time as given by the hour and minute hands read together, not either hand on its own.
12:22
